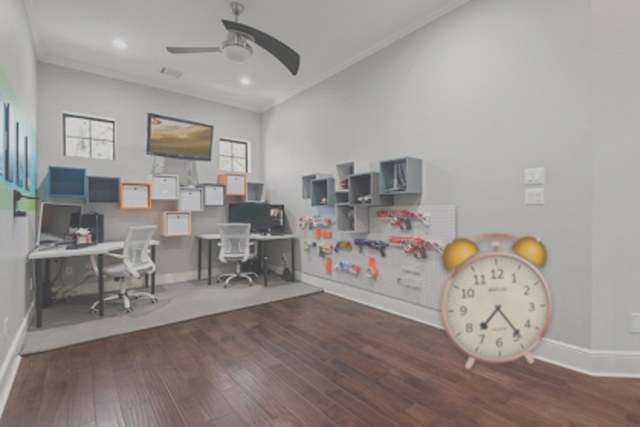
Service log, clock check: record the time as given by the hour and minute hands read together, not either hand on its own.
7:24
